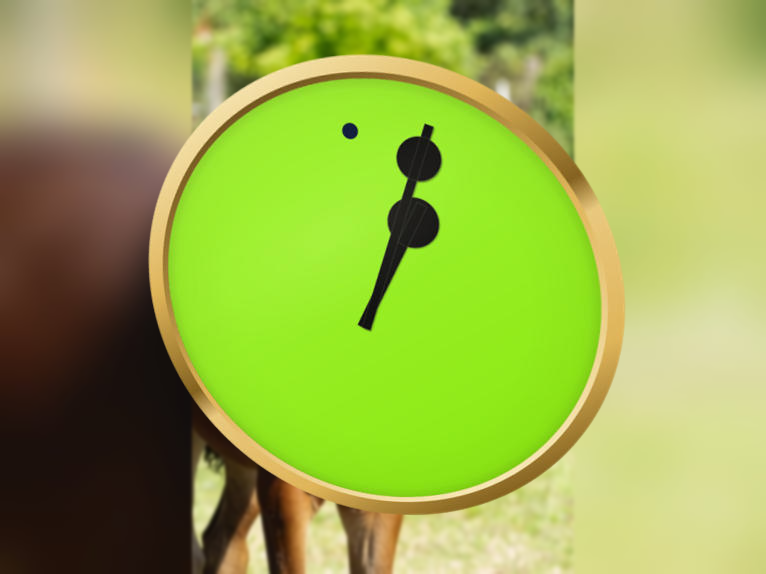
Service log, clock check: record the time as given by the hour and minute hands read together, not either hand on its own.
1:04
